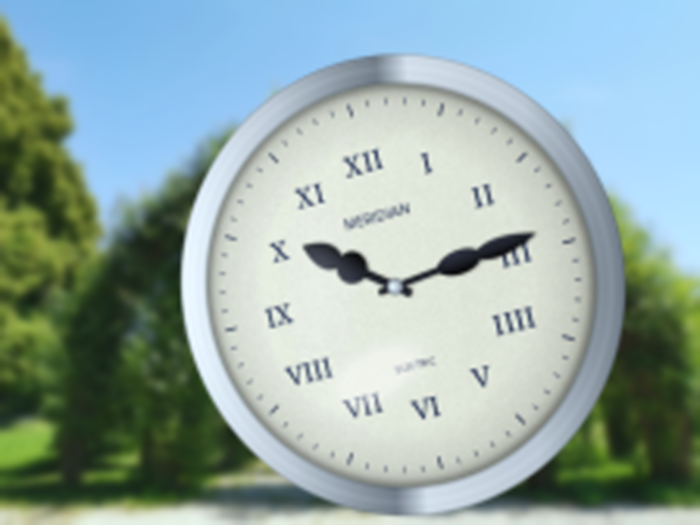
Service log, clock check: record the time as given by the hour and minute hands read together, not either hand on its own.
10:14
